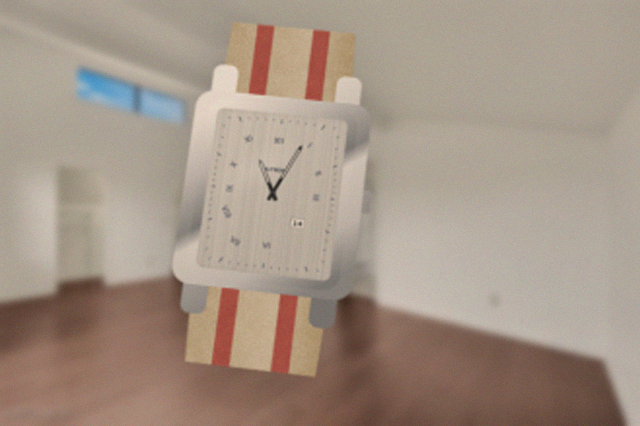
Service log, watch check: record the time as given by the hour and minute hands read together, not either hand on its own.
11:04
